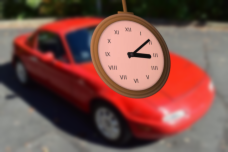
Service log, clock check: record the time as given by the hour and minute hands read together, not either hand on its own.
3:09
